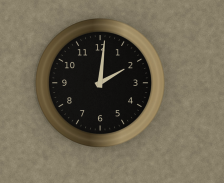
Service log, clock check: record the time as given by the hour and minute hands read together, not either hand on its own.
2:01
